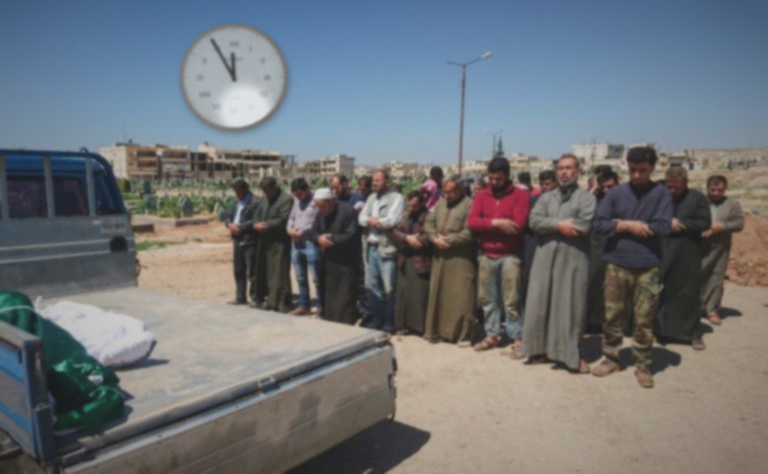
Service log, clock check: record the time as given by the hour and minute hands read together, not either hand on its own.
11:55
